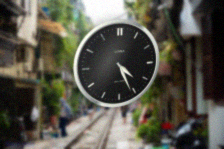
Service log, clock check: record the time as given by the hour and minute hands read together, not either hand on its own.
4:26
